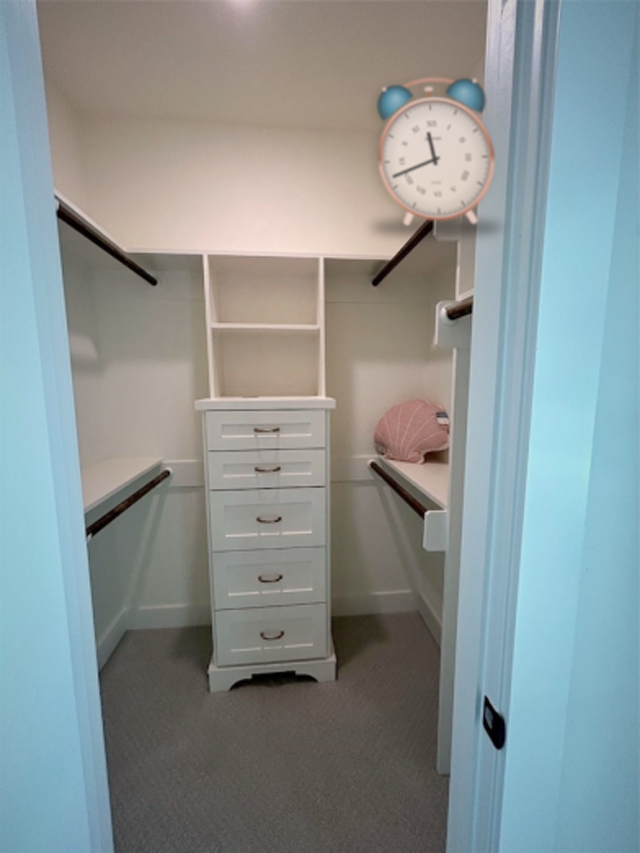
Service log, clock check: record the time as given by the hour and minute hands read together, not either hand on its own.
11:42
